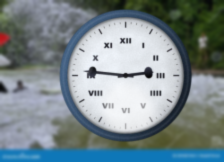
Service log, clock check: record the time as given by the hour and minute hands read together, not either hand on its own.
2:46
